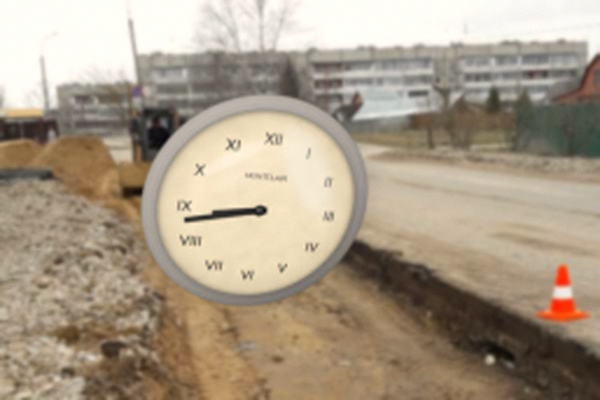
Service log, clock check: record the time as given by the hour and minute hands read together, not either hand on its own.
8:43
